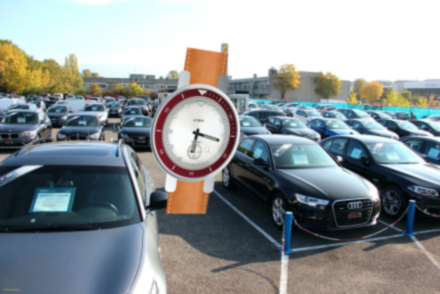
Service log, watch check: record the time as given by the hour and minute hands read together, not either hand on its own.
6:17
